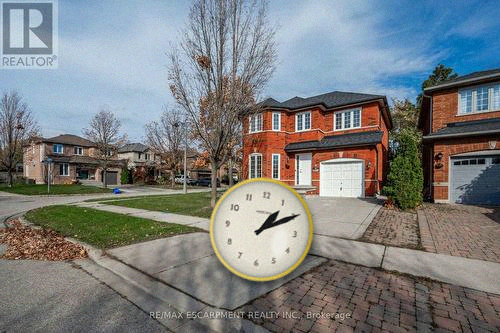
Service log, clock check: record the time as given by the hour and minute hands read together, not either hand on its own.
1:10
